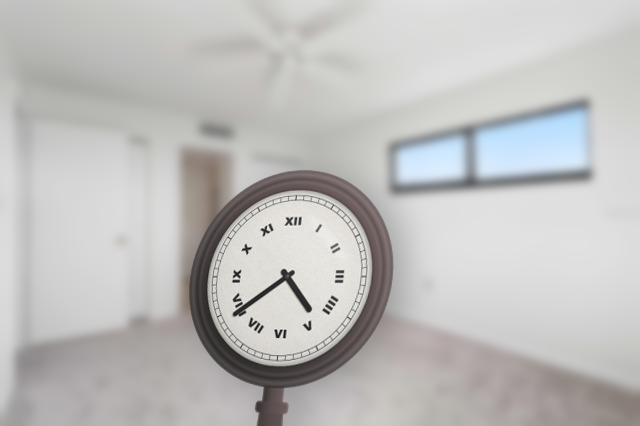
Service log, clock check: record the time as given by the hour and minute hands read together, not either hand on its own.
4:39
